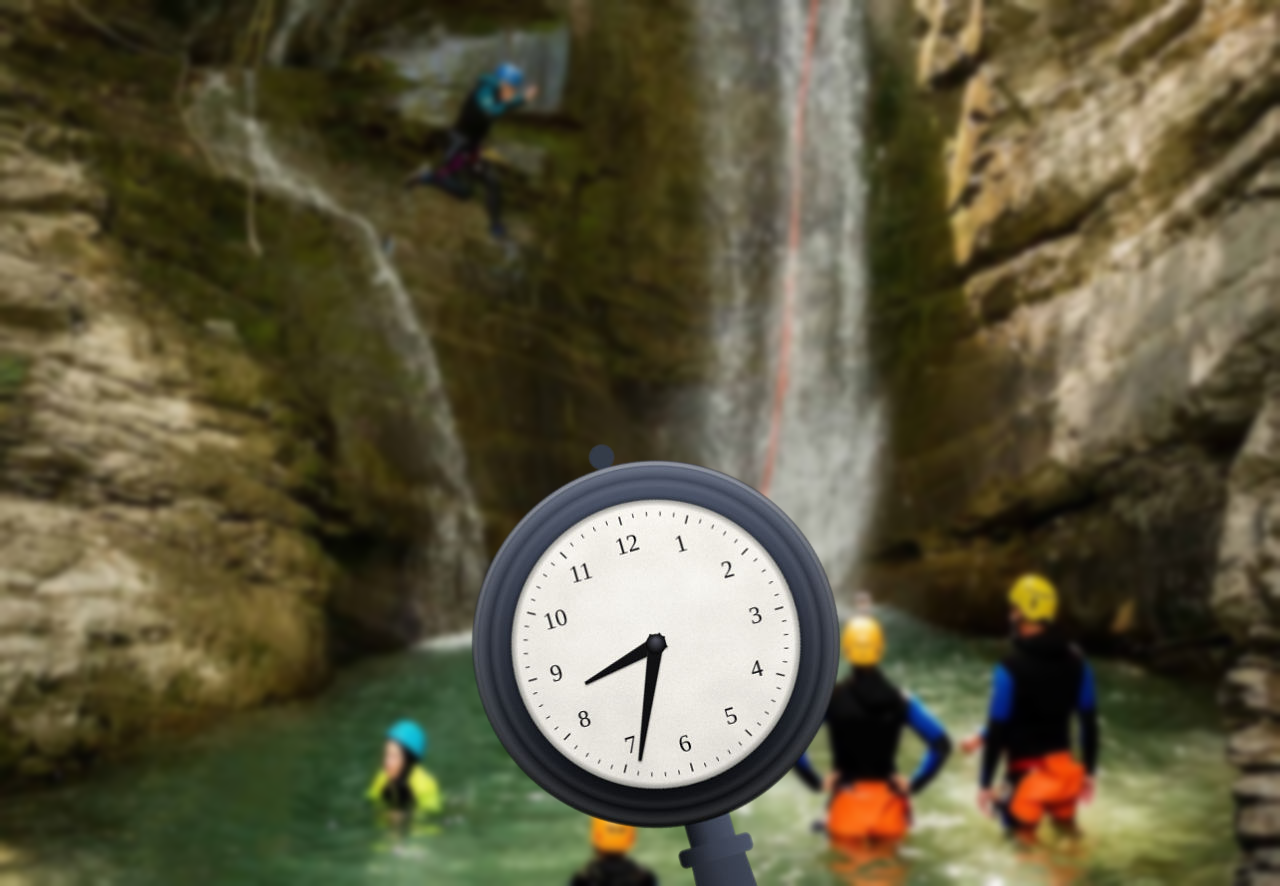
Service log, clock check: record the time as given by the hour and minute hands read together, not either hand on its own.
8:34
